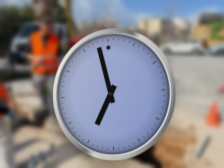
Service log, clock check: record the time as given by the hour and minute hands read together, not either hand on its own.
6:58
